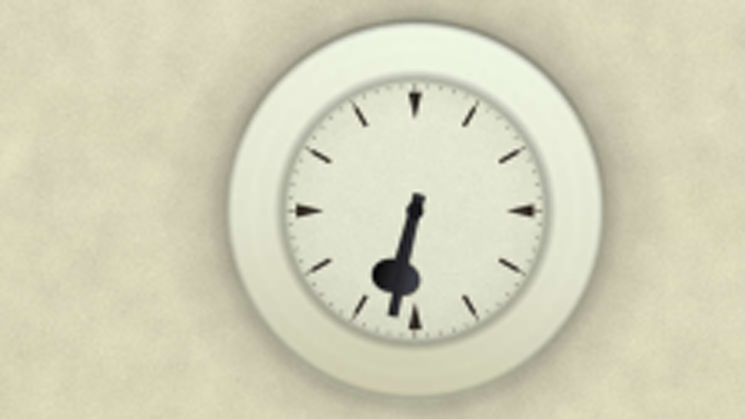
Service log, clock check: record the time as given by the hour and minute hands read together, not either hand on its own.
6:32
